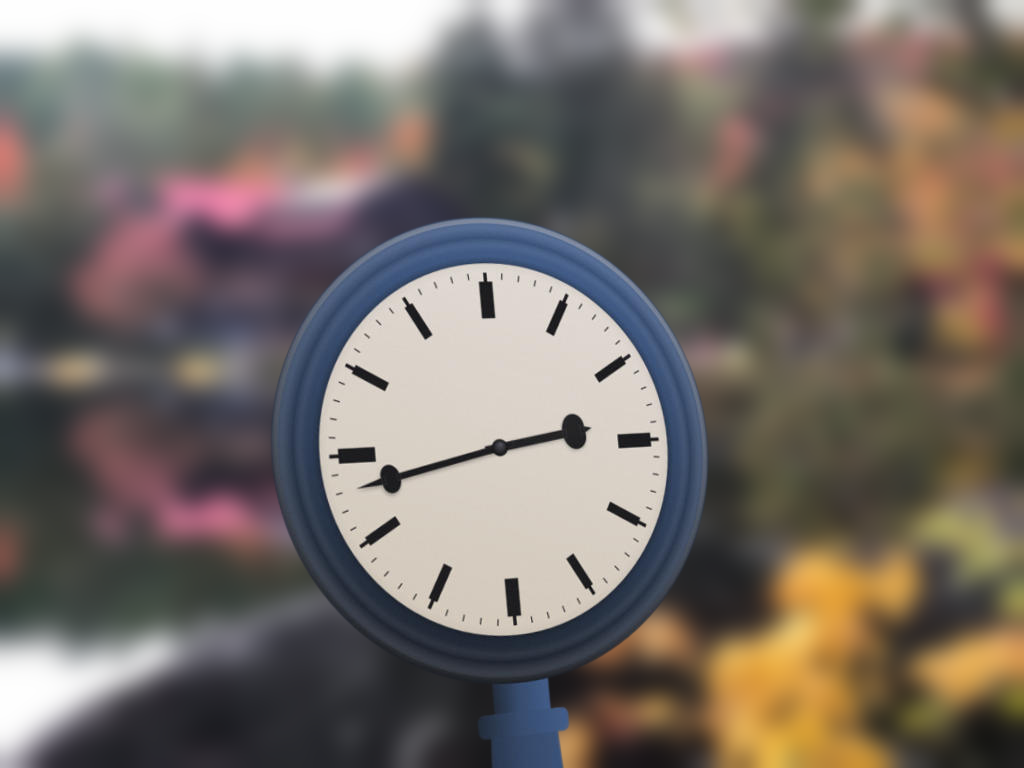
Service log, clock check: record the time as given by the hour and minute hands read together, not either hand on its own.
2:43
